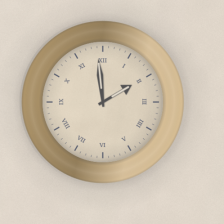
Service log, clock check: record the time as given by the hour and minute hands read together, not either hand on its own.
1:59
